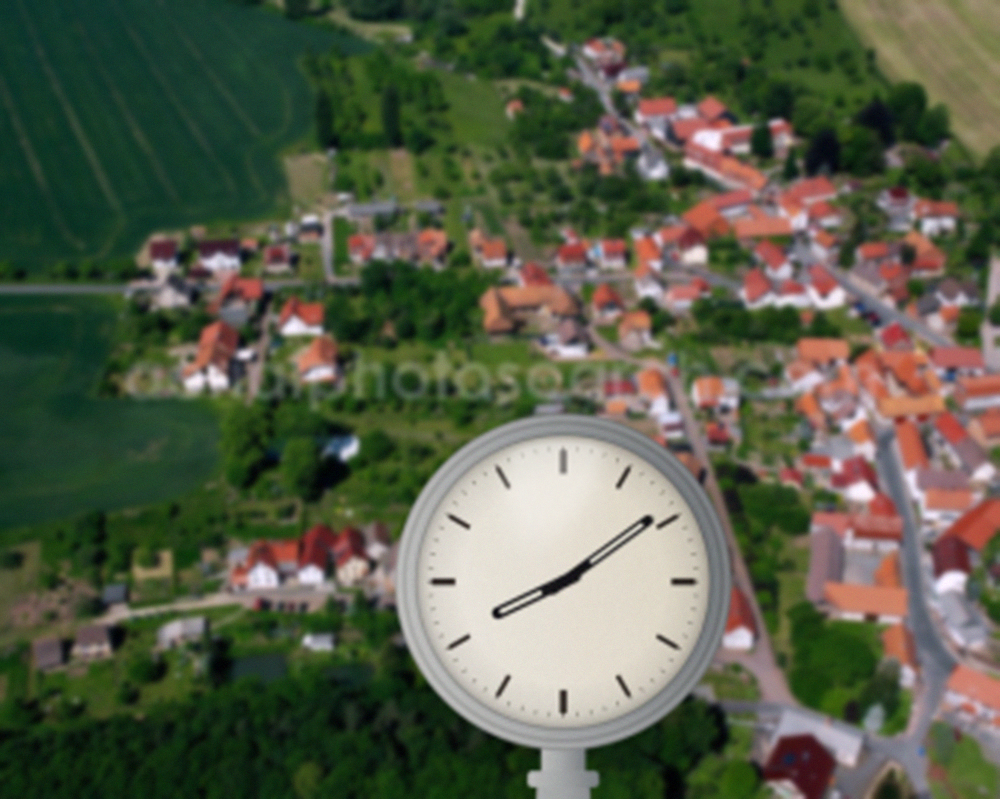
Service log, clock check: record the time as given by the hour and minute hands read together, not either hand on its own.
8:09
